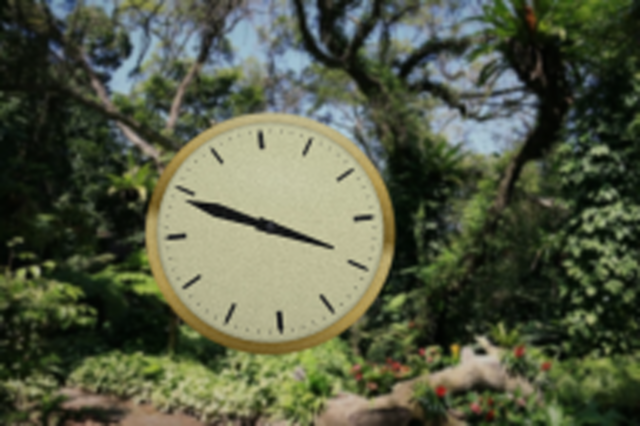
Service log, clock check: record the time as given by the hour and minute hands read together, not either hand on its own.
3:49
